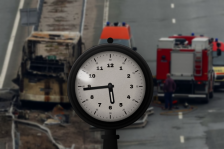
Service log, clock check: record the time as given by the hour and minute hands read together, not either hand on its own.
5:44
